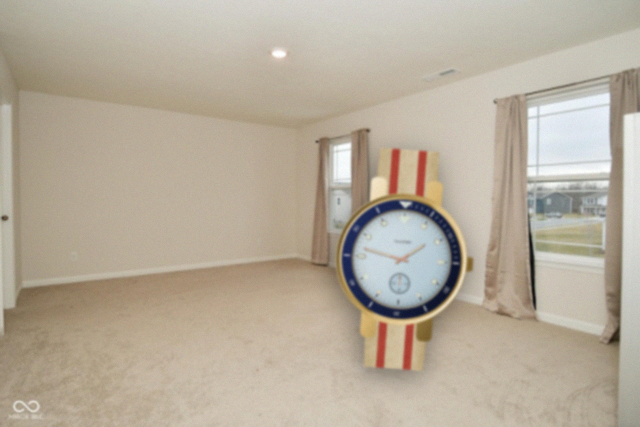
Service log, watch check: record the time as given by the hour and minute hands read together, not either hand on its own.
1:47
